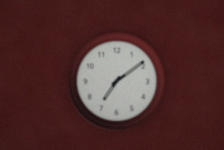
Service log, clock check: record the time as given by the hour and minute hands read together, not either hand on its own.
7:09
